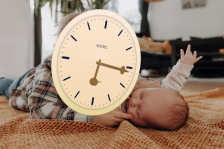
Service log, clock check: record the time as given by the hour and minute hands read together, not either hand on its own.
6:16
